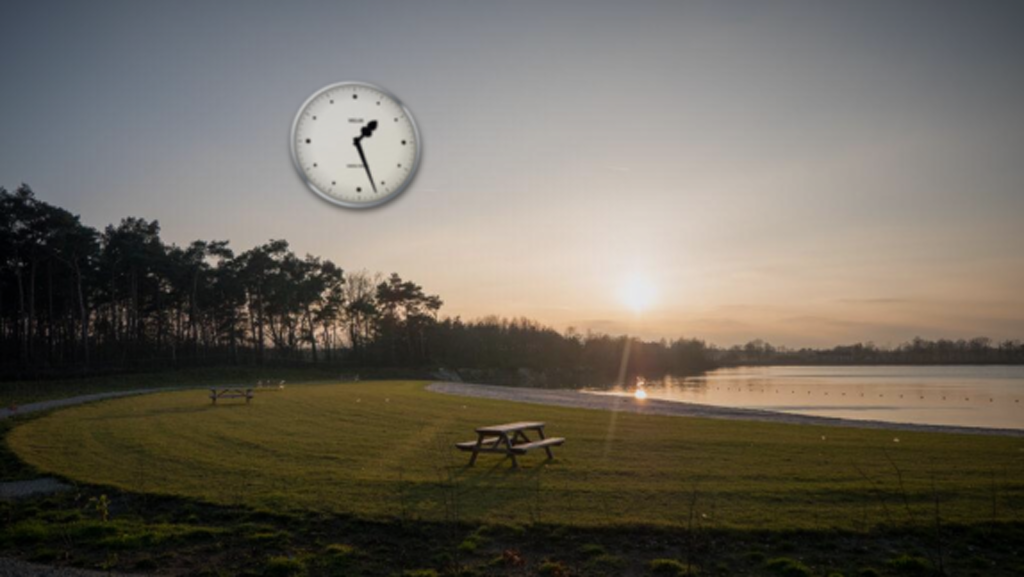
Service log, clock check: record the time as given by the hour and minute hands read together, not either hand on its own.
1:27
